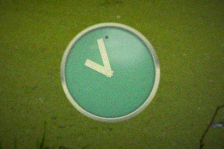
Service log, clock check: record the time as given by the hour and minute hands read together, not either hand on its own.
9:58
